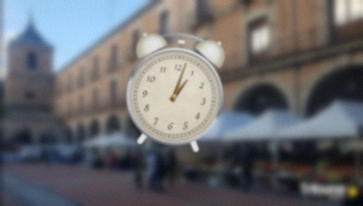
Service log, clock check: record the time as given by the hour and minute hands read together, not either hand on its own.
1:02
